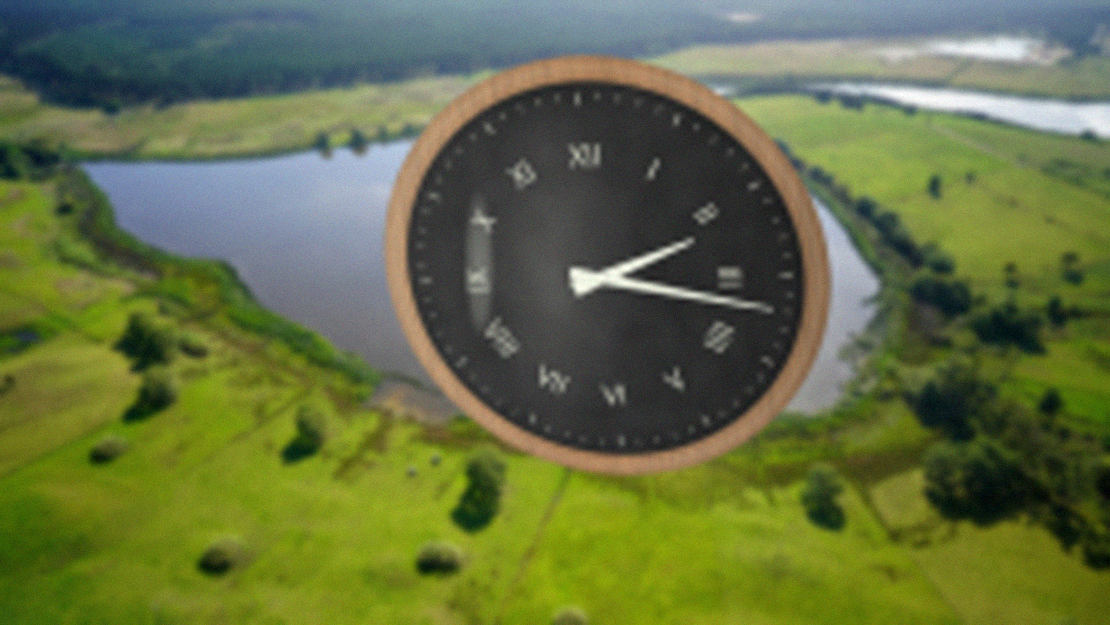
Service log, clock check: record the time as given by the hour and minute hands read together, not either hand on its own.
2:17
